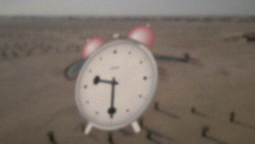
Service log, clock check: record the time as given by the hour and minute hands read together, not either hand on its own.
9:30
